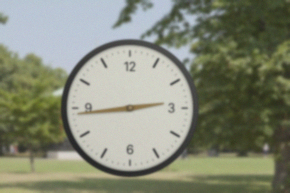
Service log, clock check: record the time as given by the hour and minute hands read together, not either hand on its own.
2:44
